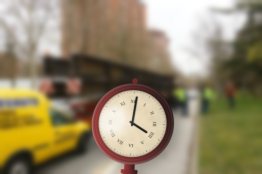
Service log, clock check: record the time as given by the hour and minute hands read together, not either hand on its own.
4:01
